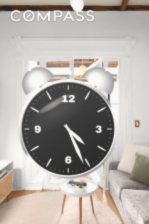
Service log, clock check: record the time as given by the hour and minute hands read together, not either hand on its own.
4:26
